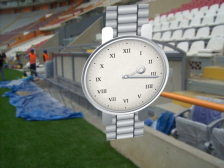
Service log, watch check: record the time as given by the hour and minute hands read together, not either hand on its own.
2:16
